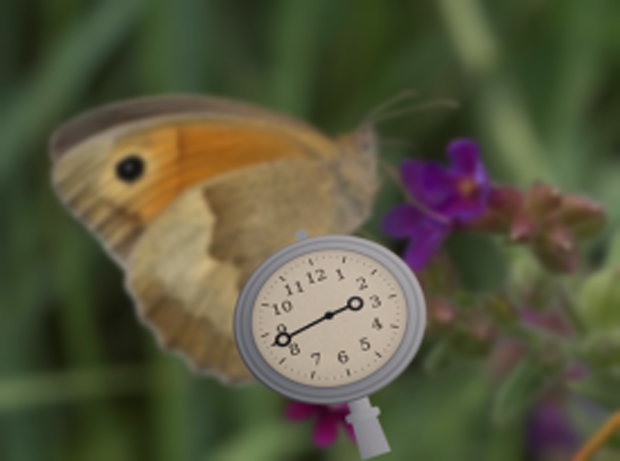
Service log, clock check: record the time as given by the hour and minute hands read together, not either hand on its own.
2:43
